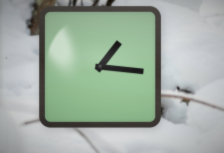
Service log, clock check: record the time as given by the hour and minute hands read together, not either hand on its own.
1:16
